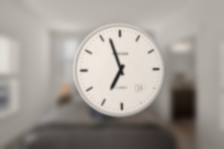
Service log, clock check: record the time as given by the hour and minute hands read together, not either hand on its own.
6:57
